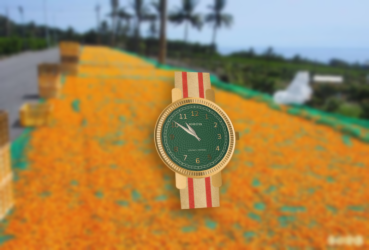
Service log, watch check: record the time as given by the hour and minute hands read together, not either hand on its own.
10:51
